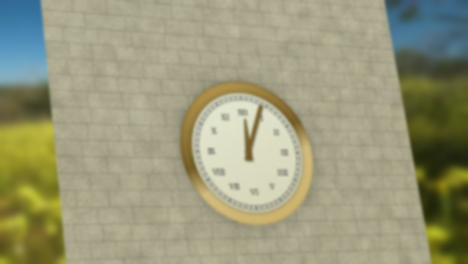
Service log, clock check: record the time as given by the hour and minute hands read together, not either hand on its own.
12:04
